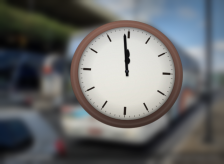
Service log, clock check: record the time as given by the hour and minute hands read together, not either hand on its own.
11:59
